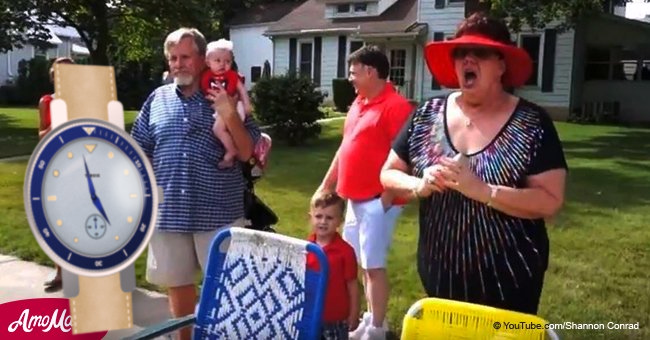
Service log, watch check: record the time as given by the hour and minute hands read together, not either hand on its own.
4:58
